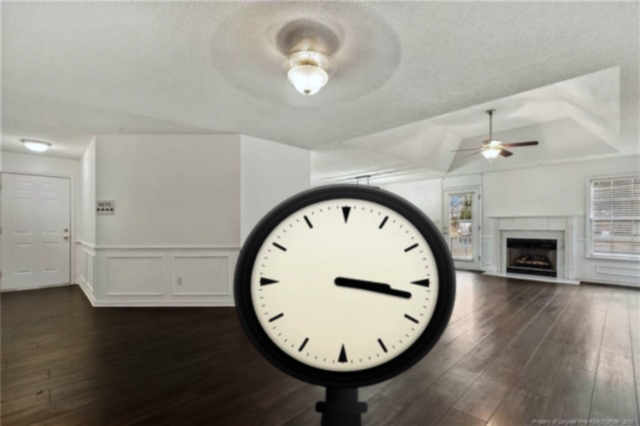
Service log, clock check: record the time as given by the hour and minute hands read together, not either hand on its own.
3:17
